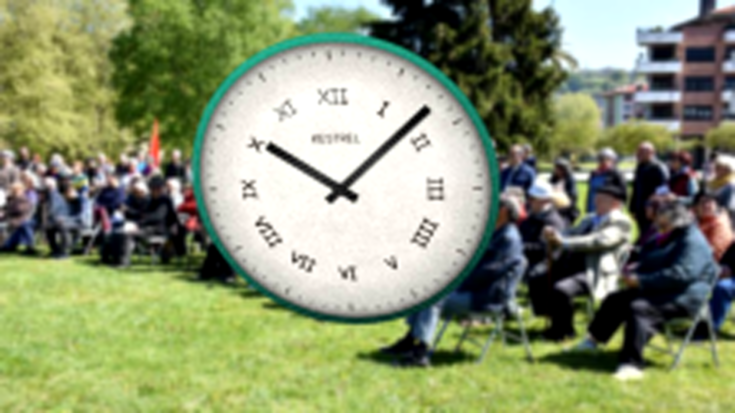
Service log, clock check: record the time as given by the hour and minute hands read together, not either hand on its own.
10:08
